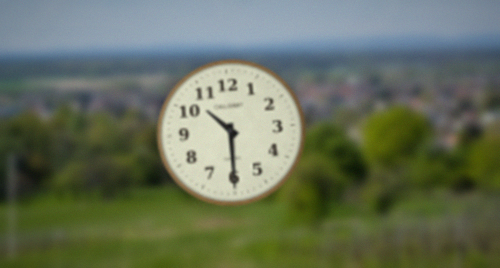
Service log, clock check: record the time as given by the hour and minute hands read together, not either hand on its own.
10:30
